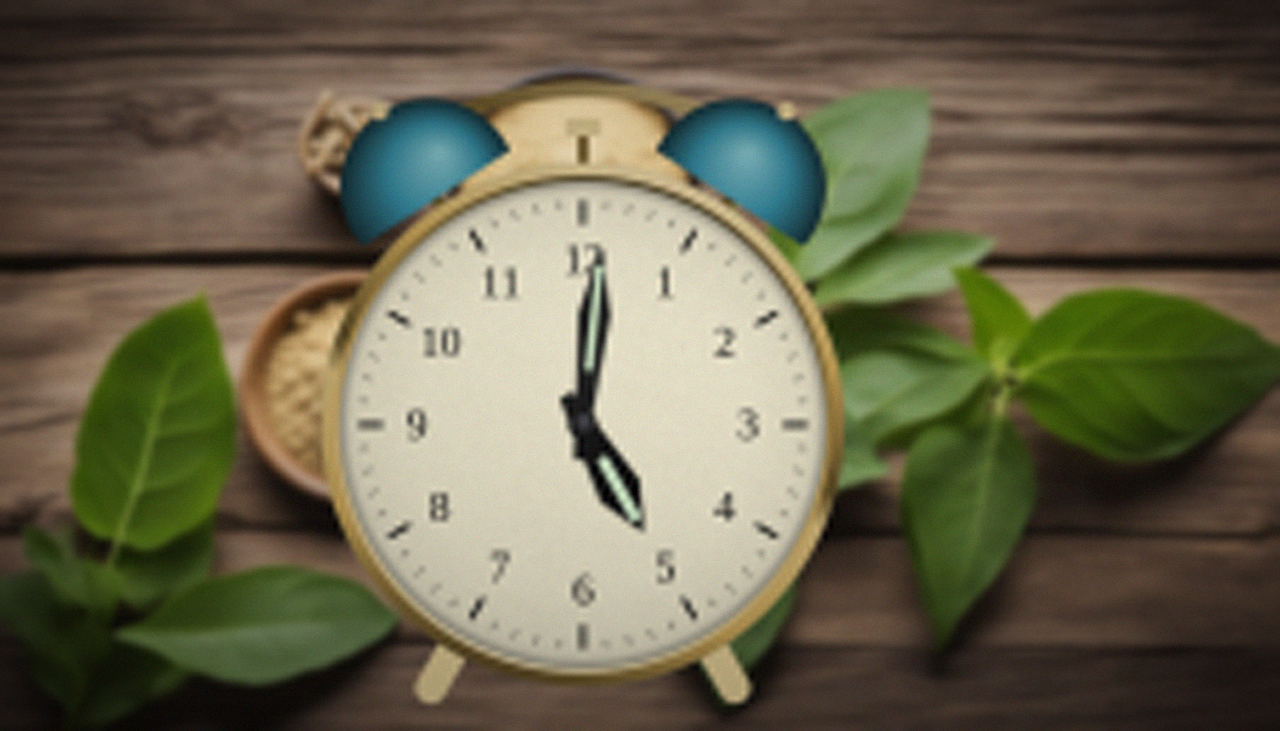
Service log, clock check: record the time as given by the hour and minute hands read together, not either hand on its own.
5:01
